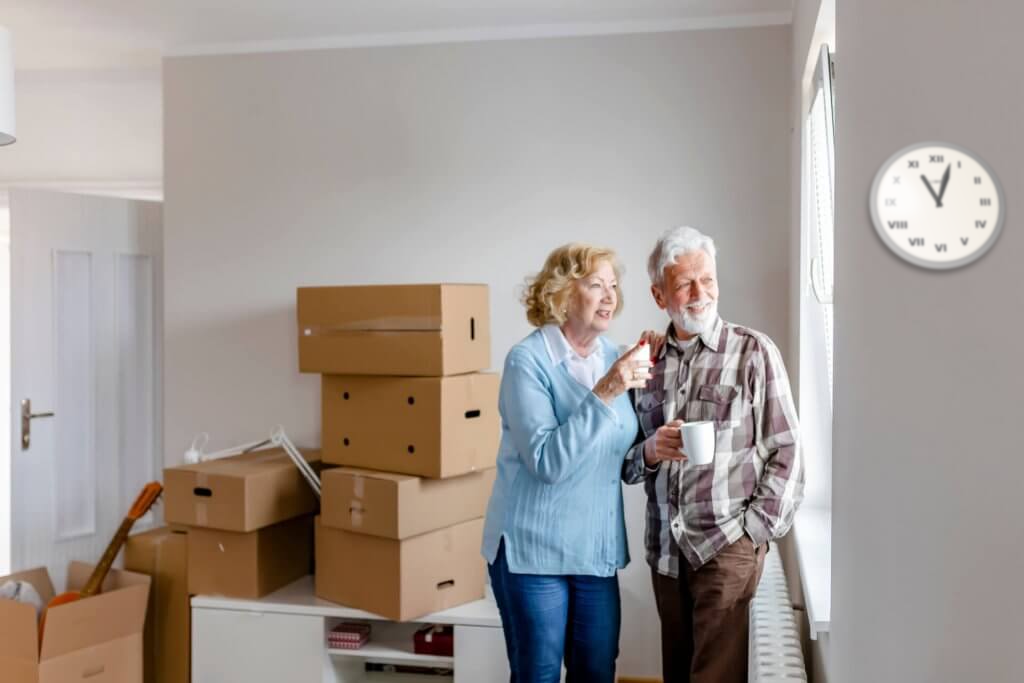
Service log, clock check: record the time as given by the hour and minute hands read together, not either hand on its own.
11:03
